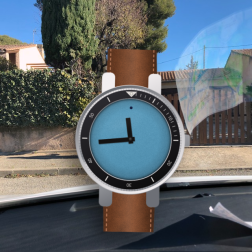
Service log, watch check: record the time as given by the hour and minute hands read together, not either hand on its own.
11:44
